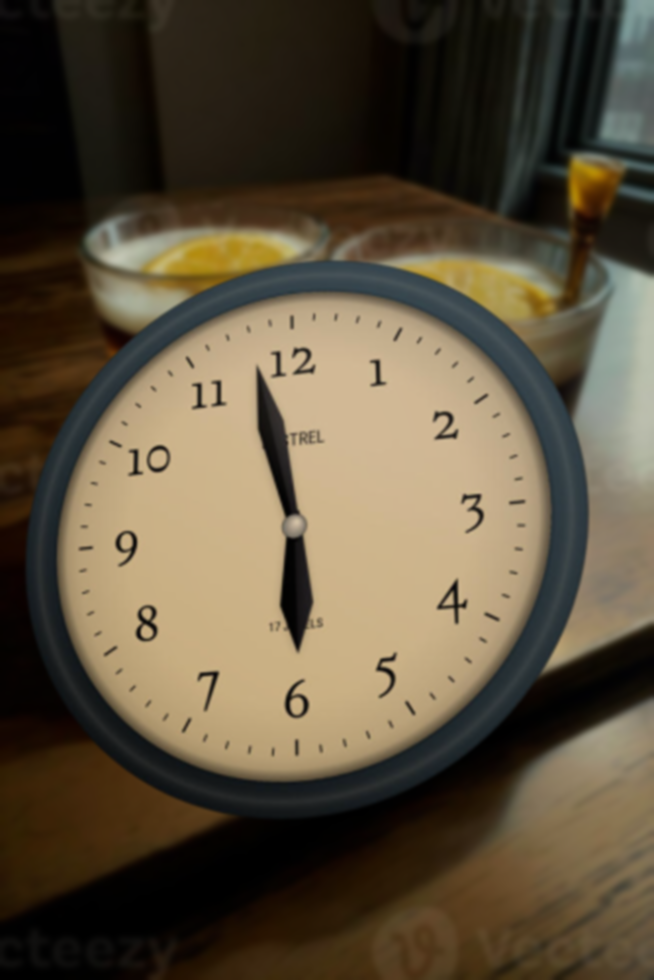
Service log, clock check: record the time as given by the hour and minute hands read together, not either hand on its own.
5:58
